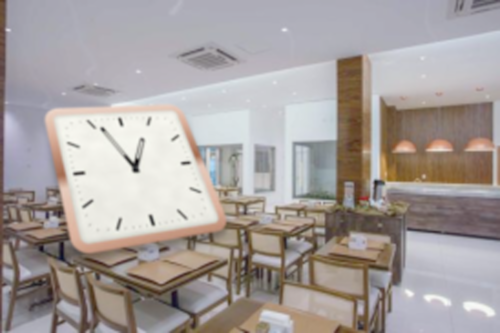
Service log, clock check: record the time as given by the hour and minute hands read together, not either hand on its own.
12:56
